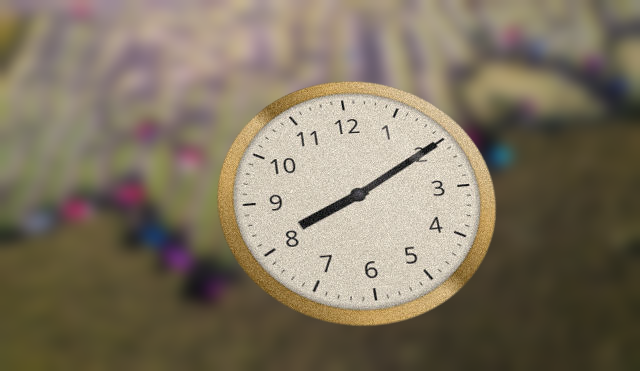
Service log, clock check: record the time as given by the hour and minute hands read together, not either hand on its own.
8:10
